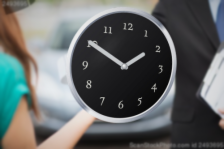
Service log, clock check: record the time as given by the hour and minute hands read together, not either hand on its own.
1:50
